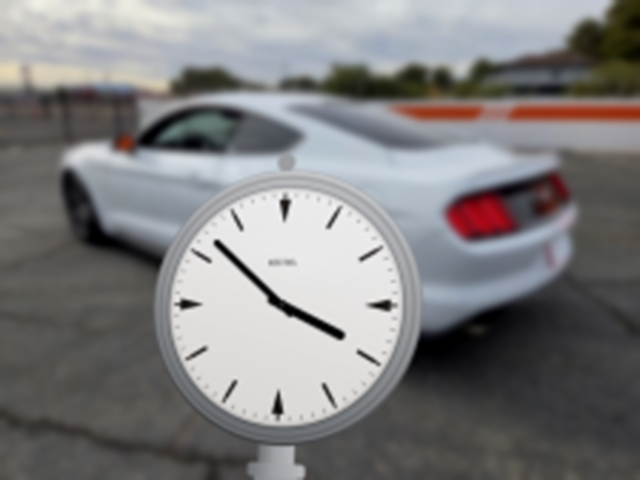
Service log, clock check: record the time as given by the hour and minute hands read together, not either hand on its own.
3:52
